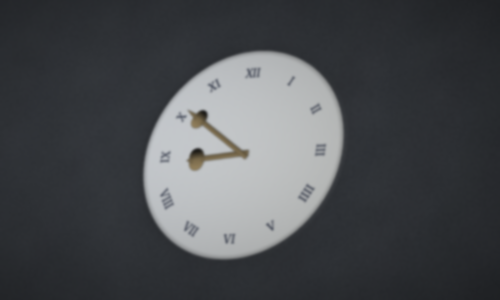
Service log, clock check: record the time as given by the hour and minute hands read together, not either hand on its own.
8:51
